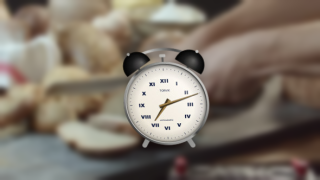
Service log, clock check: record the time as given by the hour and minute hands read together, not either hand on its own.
7:12
